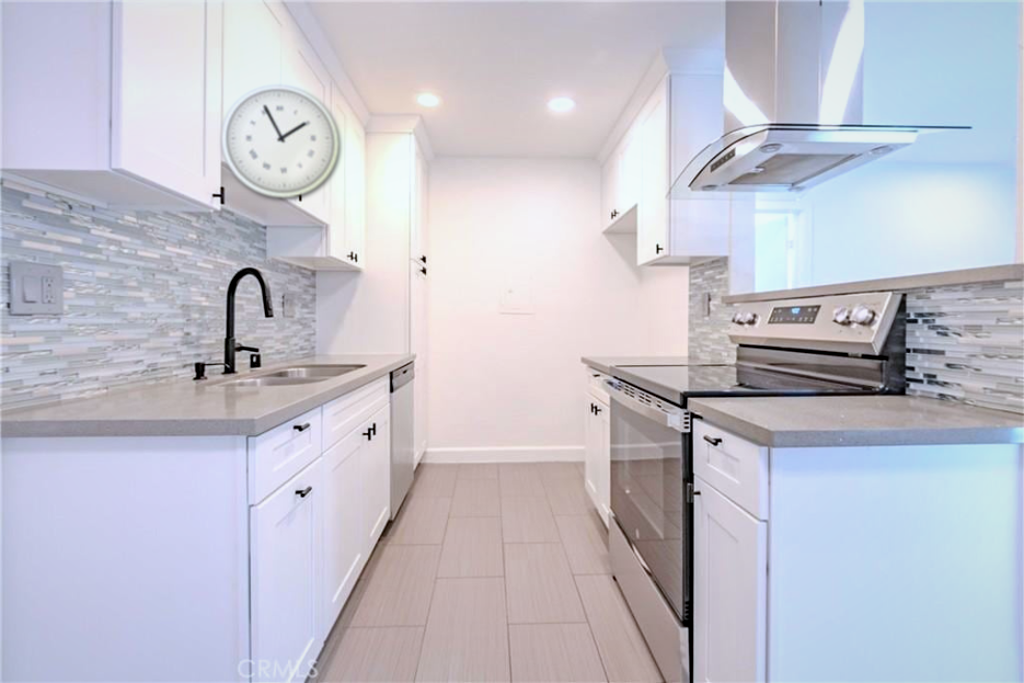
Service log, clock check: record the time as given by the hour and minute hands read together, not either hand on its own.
1:56
